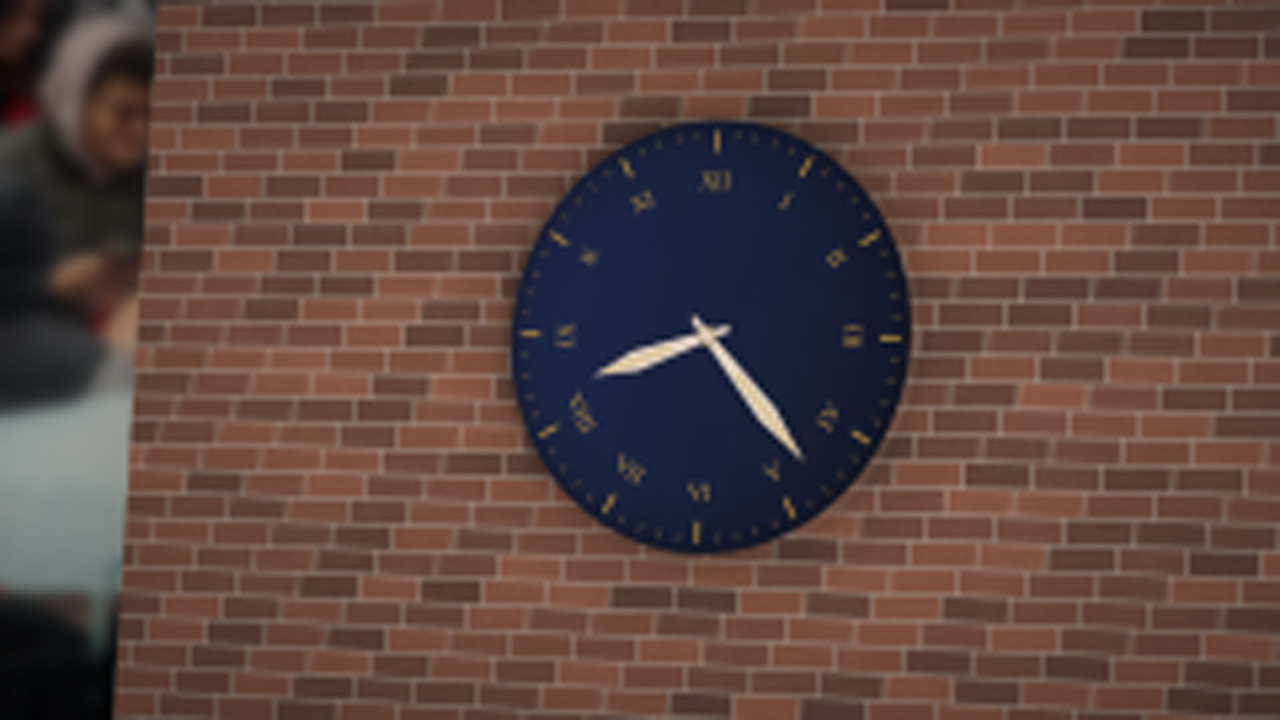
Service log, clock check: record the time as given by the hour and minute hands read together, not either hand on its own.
8:23
